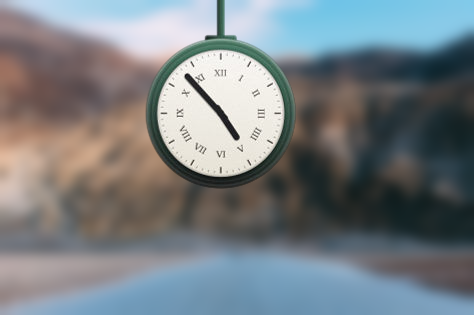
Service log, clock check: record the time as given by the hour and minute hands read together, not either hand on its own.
4:53
